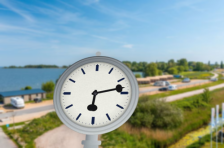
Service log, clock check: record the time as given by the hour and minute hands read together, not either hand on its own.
6:13
